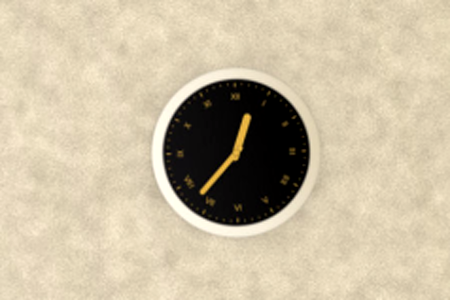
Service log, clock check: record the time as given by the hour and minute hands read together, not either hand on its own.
12:37
